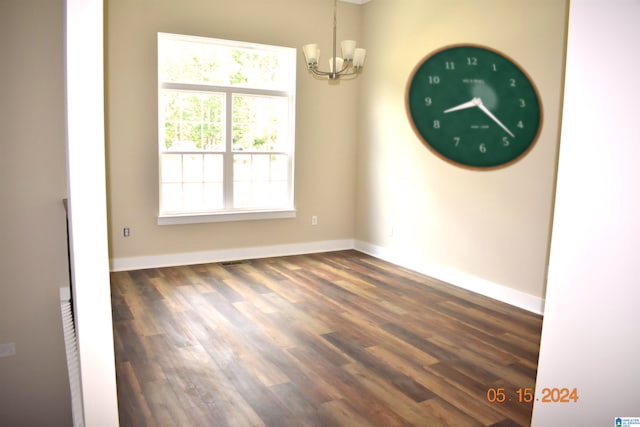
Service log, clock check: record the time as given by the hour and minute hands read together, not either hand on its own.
8:23
